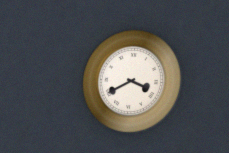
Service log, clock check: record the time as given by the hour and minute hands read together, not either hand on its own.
3:40
